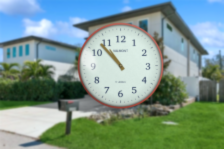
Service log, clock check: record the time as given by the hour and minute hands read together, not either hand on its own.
10:53
